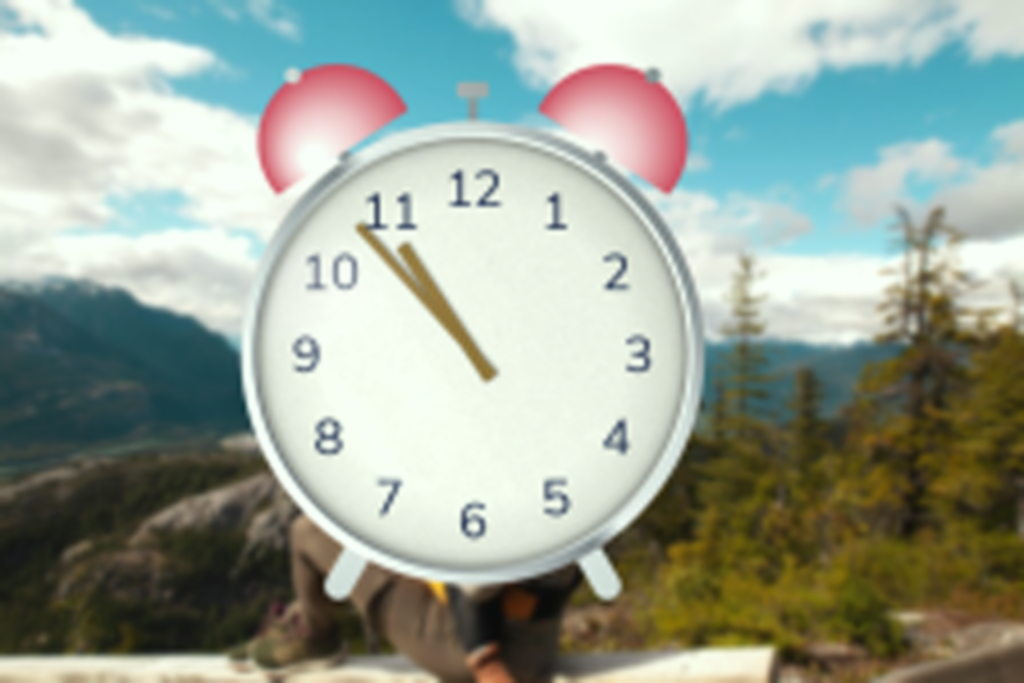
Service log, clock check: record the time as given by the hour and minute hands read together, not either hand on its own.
10:53
